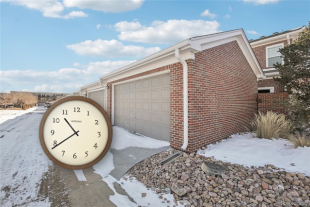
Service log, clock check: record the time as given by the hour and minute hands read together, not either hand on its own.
10:39
